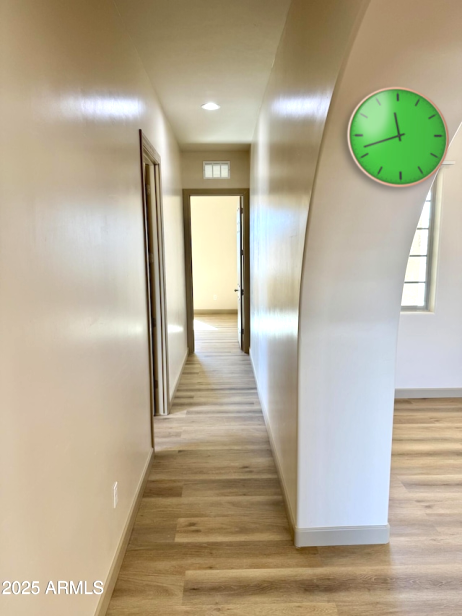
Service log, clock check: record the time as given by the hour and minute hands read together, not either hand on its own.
11:42
